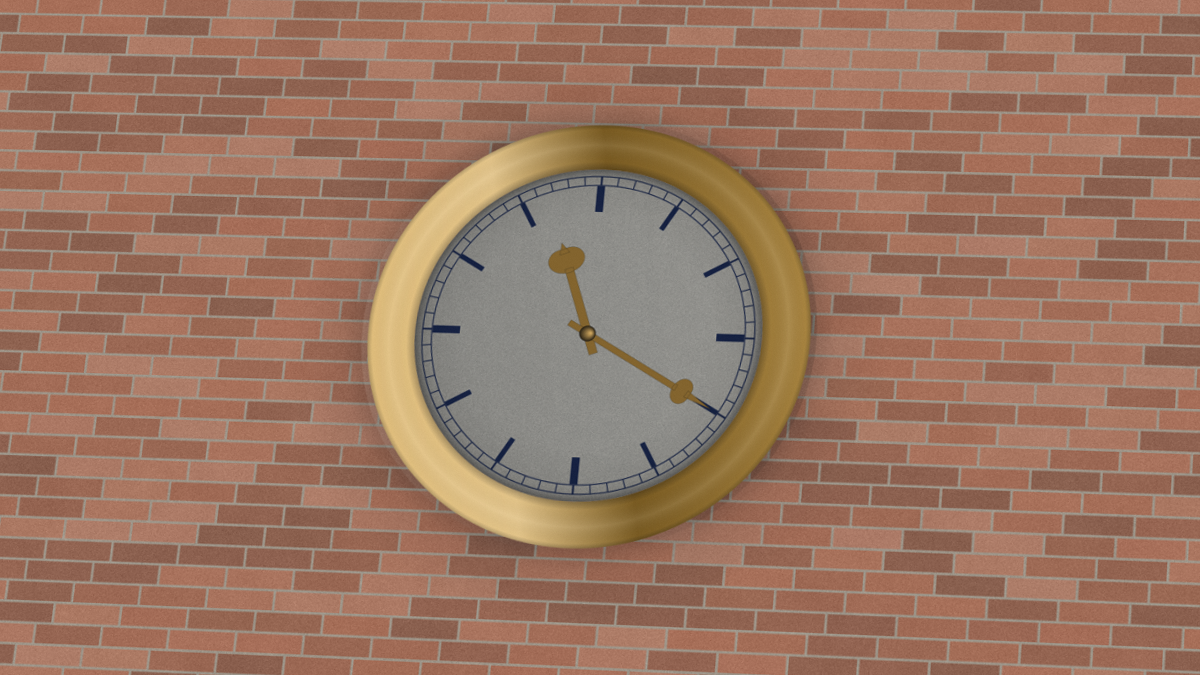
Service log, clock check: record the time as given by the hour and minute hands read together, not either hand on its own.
11:20
